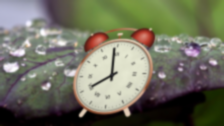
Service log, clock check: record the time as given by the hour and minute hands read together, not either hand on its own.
7:59
